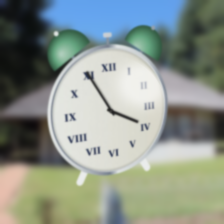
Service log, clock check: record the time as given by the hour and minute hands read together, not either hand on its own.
3:55
